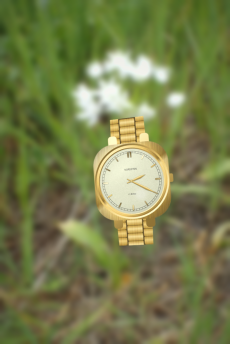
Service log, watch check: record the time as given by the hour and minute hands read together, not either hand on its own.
2:20
